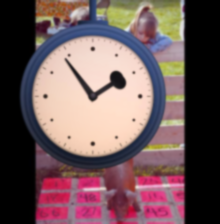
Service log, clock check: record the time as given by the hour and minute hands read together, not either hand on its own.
1:54
